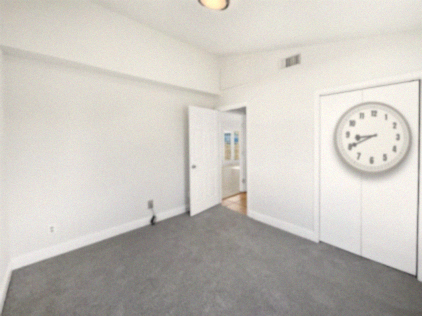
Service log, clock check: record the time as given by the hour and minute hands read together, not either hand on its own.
8:40
